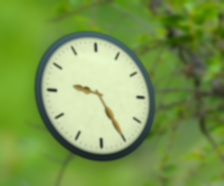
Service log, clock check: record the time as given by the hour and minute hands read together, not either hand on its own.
9:25
